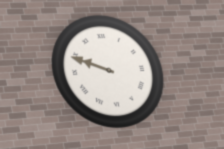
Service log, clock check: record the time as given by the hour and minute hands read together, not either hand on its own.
9:49
